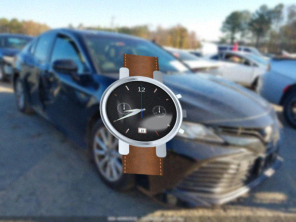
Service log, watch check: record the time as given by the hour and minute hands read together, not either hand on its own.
8:40
